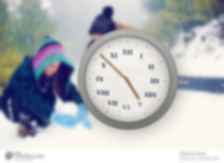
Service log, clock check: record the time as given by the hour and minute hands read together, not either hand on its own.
4:52
